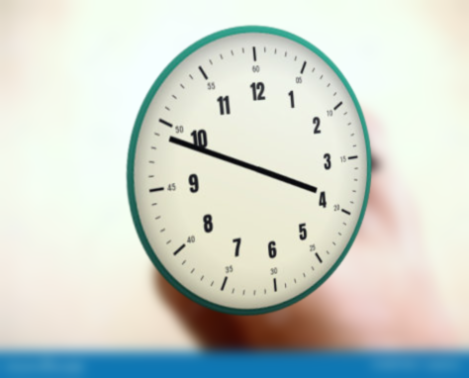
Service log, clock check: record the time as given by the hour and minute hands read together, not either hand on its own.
3:49
